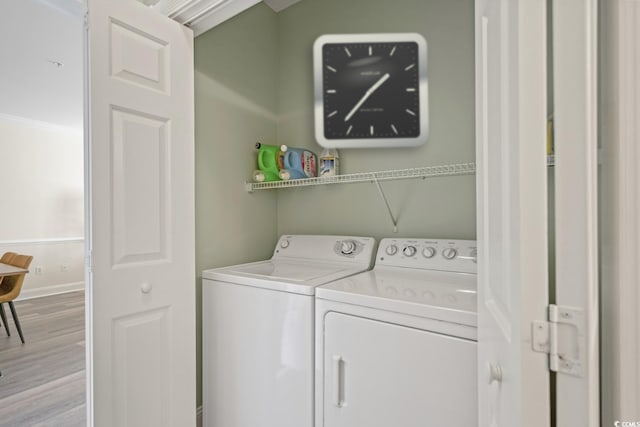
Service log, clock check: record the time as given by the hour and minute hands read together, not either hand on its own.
1:37
